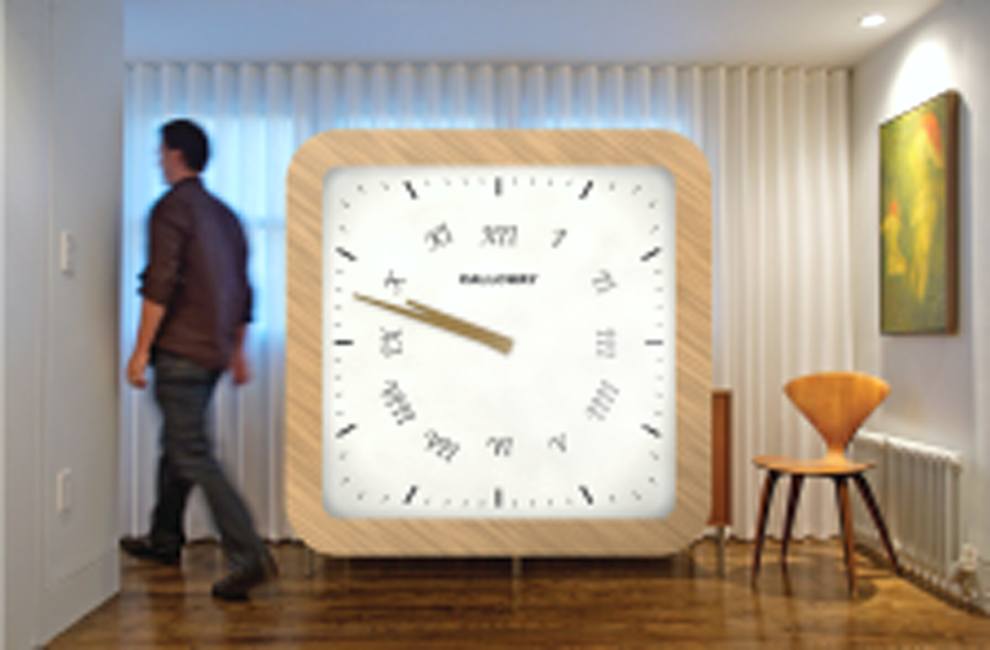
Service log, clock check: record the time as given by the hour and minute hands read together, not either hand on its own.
9:48
